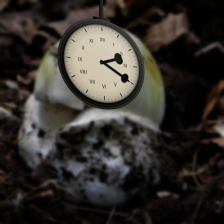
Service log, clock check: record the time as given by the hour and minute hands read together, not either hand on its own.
2:20
